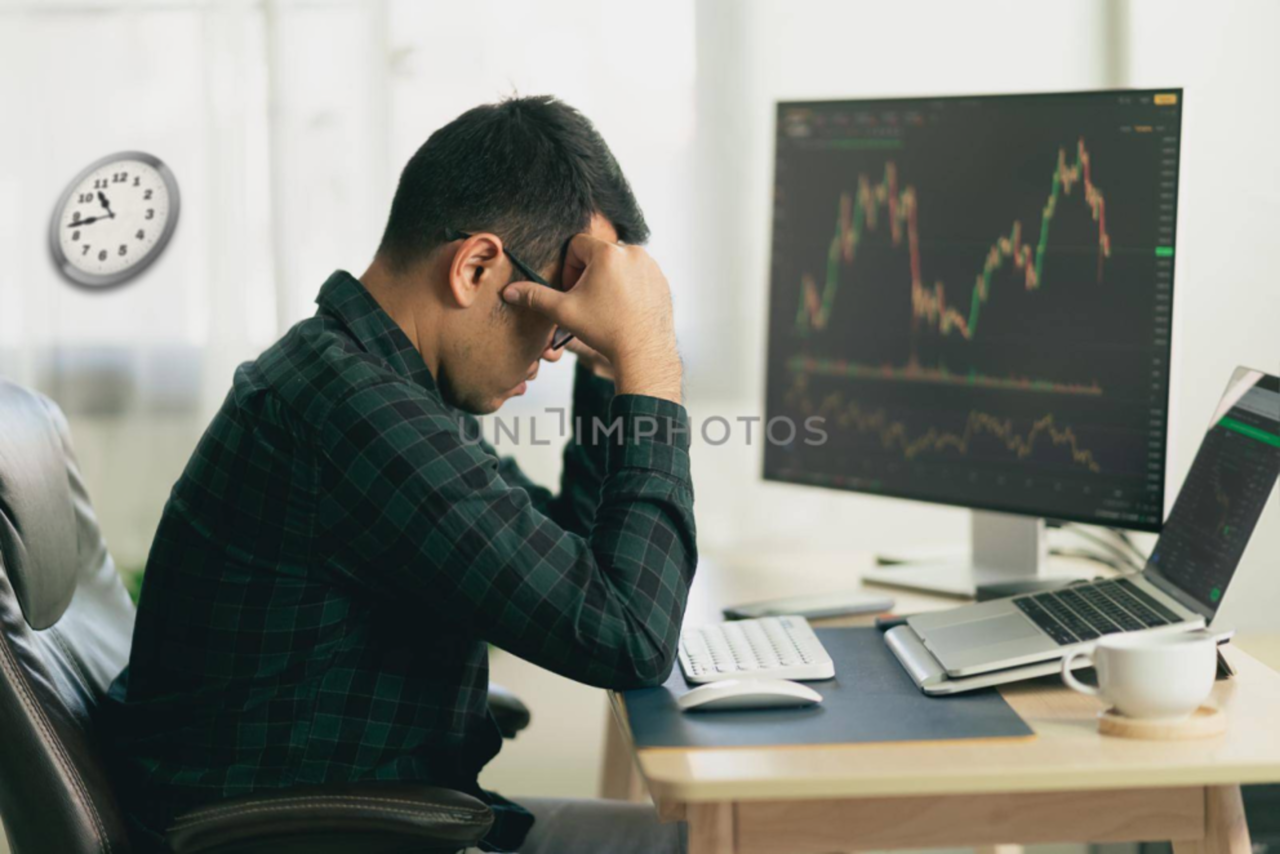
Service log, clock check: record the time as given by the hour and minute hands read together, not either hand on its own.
10:43
